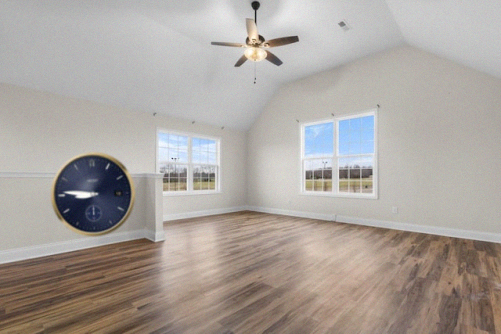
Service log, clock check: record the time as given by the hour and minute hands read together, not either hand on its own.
8:46
